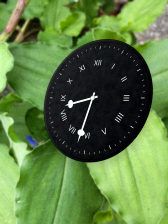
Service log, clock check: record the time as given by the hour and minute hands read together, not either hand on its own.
8:32
